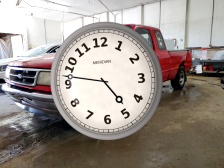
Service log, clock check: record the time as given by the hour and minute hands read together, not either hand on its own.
4:47
